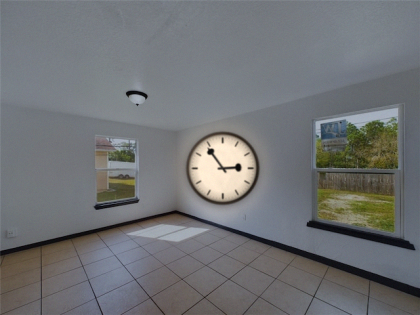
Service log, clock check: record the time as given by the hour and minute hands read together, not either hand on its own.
2:54
